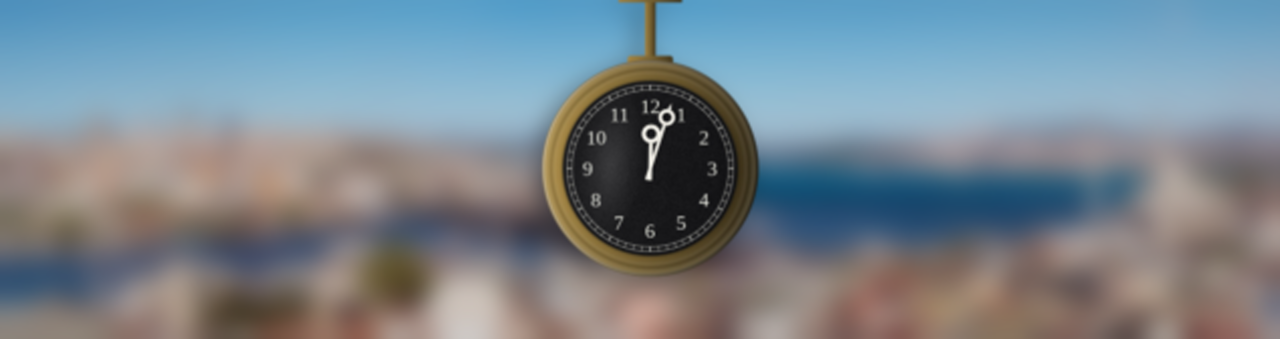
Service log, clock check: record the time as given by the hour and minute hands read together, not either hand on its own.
12:03
